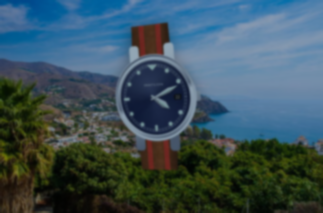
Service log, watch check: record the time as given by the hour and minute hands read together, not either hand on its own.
4:11
